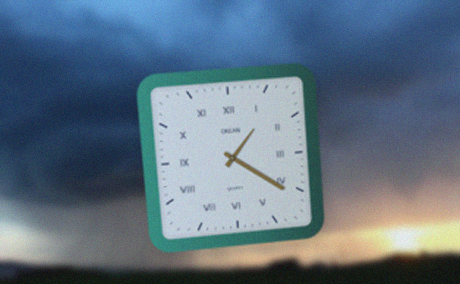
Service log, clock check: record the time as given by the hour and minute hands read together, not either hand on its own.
1:21
